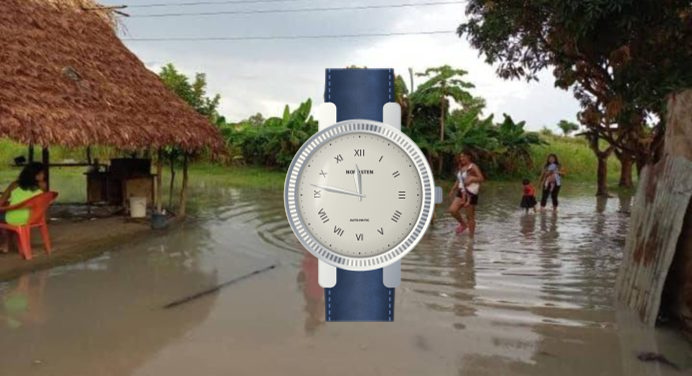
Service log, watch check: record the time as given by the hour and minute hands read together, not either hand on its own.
11:47
